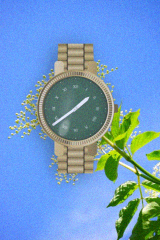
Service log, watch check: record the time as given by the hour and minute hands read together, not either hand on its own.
1:39
